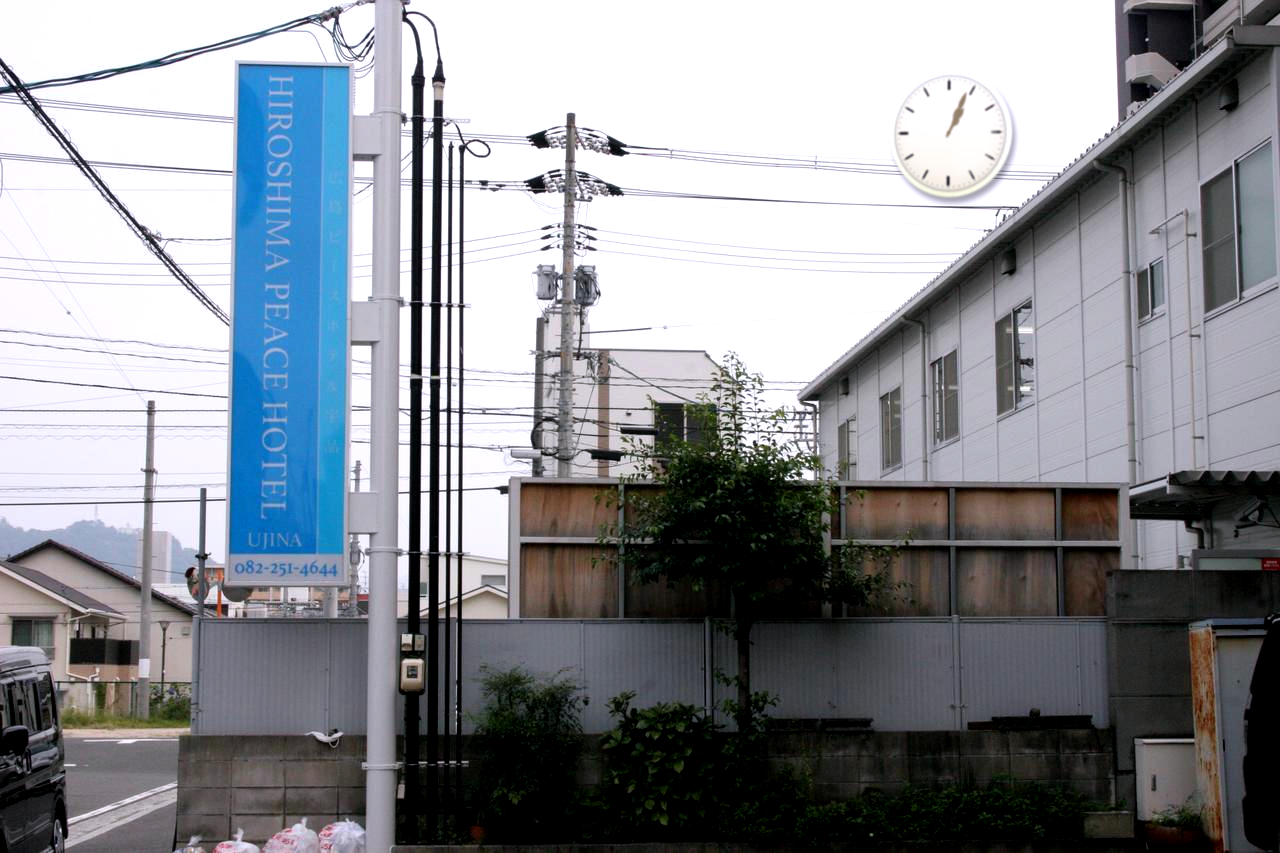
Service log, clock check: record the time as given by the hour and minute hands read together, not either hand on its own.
1:04
